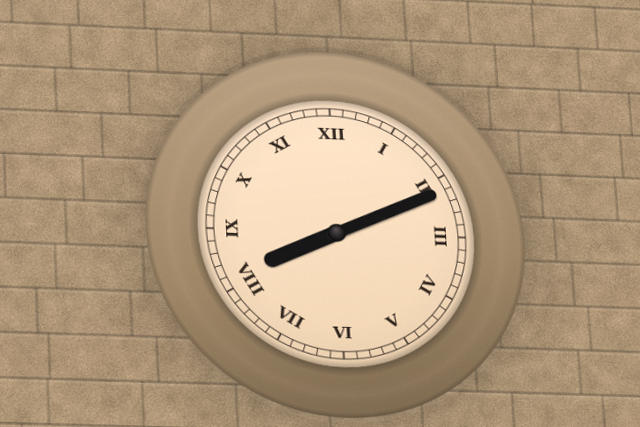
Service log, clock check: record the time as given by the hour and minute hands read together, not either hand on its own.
8:11
